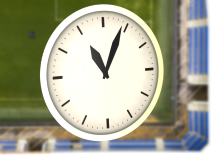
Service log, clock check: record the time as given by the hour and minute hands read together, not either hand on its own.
11:04
